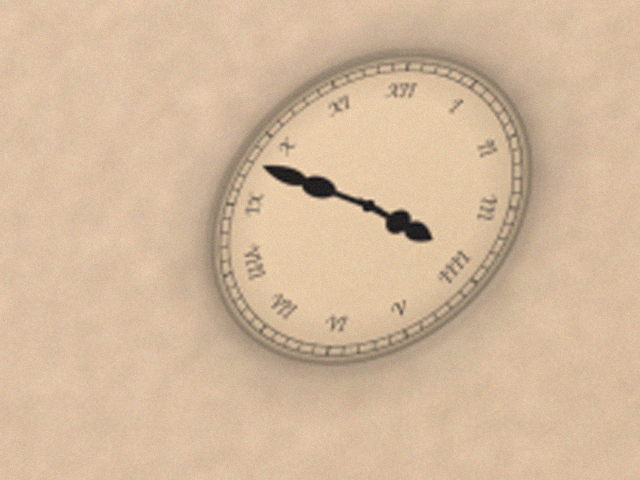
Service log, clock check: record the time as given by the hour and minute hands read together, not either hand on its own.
3:48
